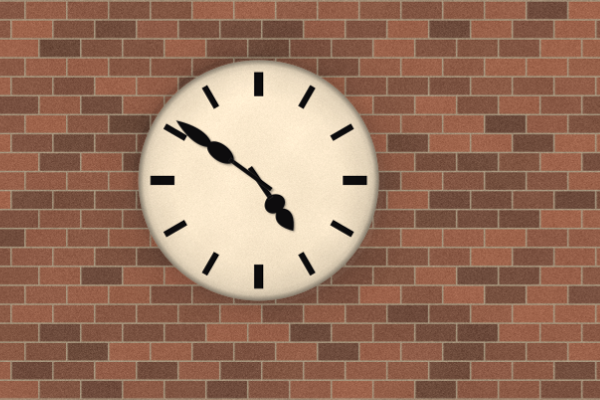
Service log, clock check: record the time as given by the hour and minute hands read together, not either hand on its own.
4:51
